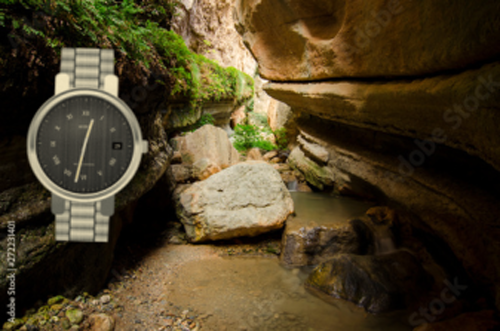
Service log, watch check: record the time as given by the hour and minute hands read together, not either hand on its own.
12:32
